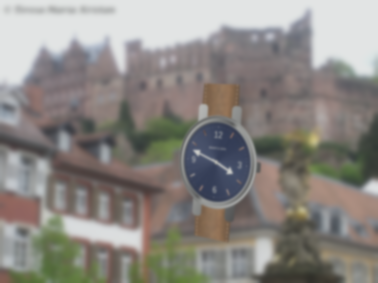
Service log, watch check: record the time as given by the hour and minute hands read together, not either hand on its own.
3:48
